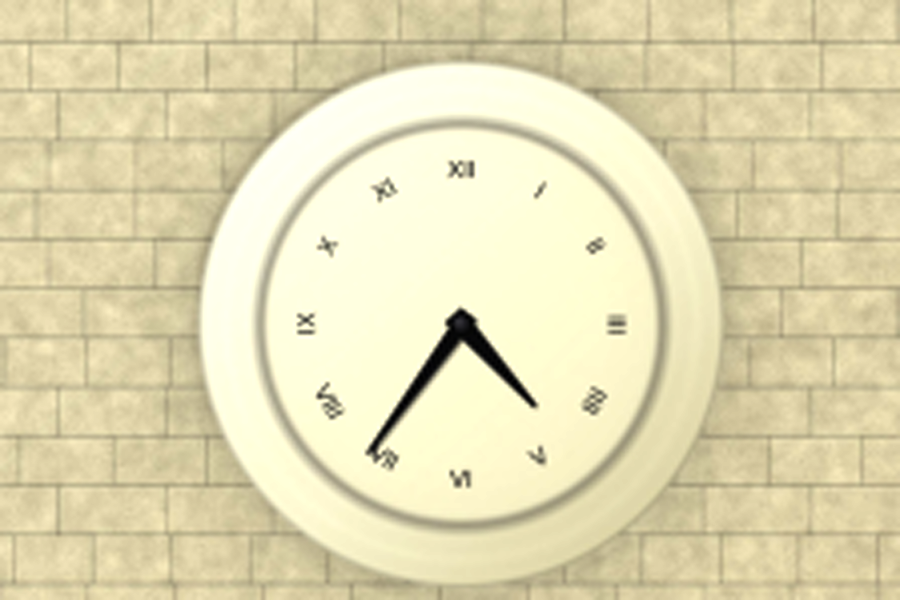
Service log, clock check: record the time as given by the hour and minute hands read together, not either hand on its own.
4:36
